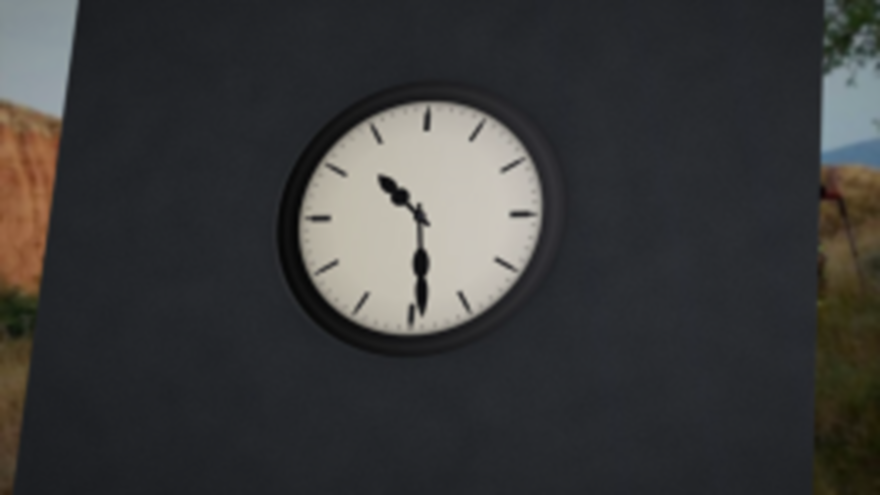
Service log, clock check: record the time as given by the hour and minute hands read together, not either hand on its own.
10:29
